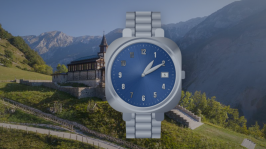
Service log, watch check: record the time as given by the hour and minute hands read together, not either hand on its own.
1:10
